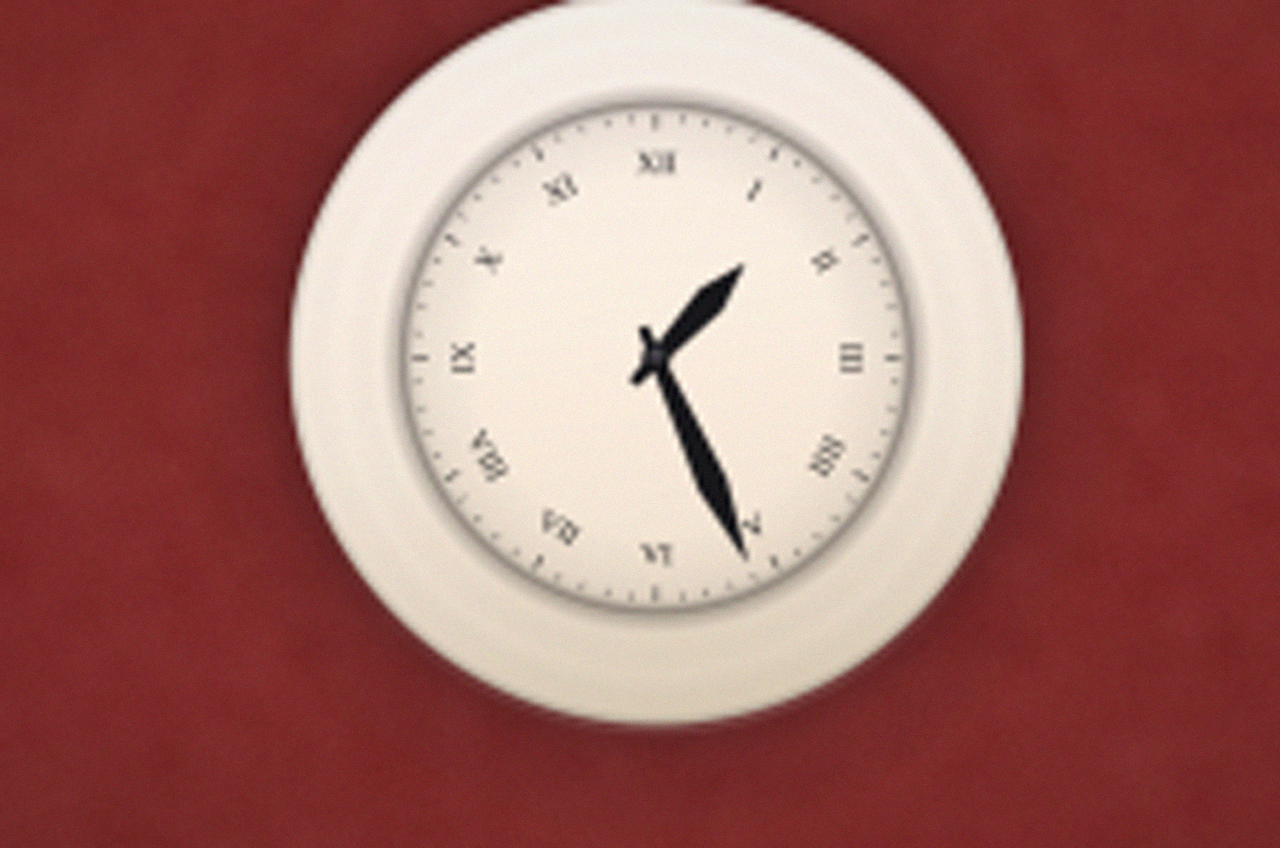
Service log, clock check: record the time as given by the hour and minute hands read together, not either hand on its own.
1:26
